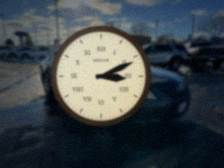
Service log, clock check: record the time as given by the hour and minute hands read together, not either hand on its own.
3:11
